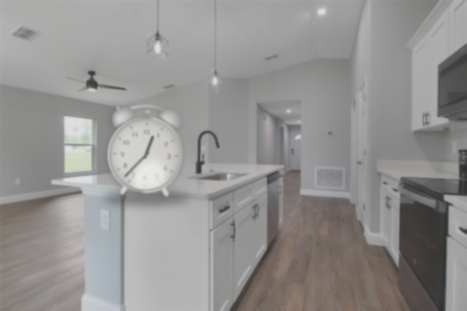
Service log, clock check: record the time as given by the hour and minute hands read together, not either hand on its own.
12:37
